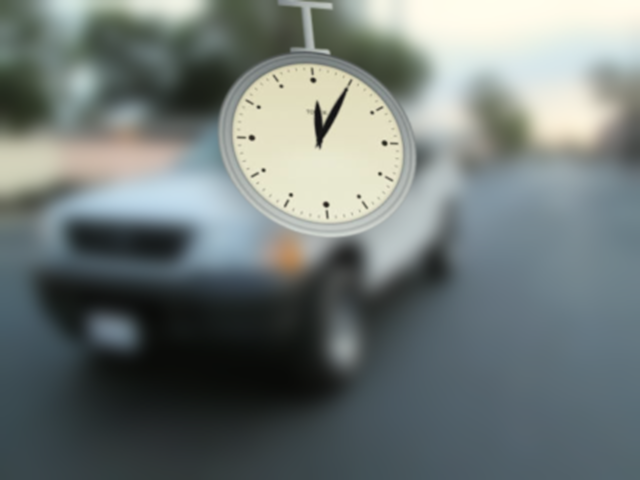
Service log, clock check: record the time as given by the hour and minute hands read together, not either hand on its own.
12:05
